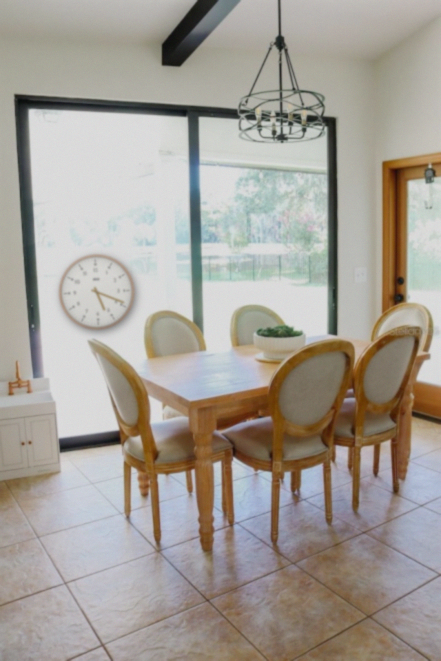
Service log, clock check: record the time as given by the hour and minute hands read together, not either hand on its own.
5:19
